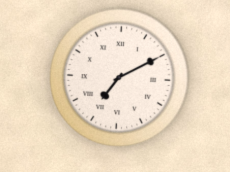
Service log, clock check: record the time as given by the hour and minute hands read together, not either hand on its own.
7:10
